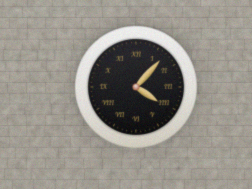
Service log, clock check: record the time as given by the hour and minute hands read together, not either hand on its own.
4:07
